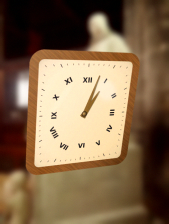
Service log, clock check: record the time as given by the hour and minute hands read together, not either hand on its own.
1:03
